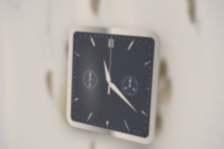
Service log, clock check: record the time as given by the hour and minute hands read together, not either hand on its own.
11:21
